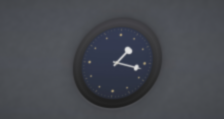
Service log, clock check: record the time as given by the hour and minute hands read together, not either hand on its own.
1:17
